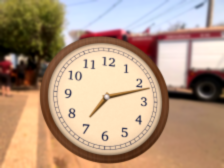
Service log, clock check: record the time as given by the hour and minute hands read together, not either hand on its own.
7:12
